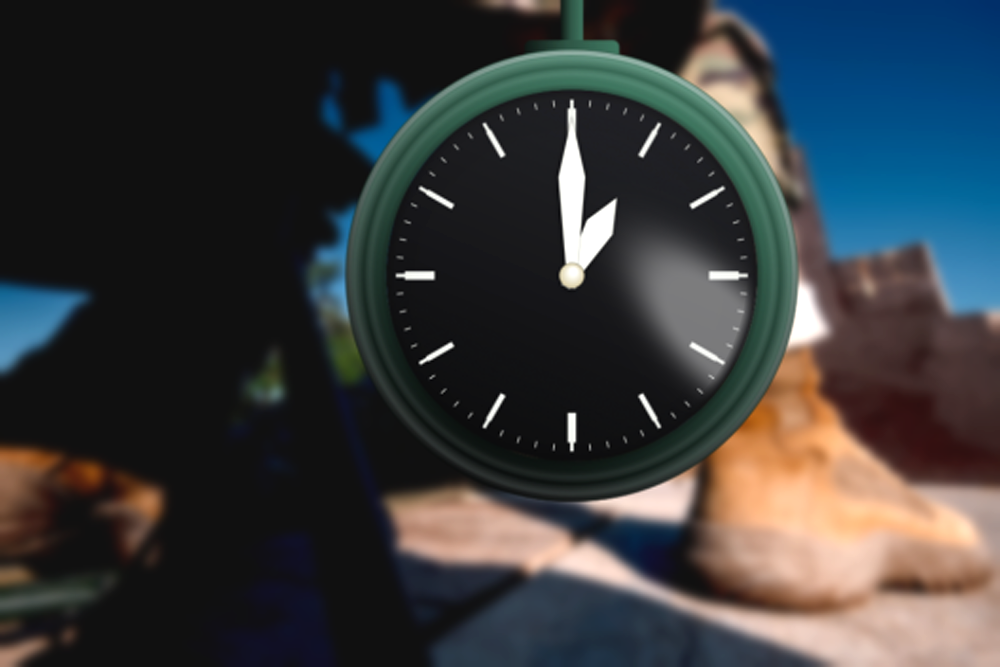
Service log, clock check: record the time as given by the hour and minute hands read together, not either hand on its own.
1:00
